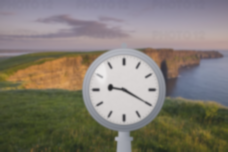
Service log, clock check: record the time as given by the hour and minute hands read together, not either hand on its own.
9:20
